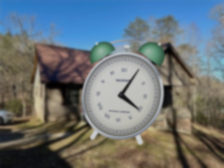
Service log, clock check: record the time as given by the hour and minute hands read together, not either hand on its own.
4:05
